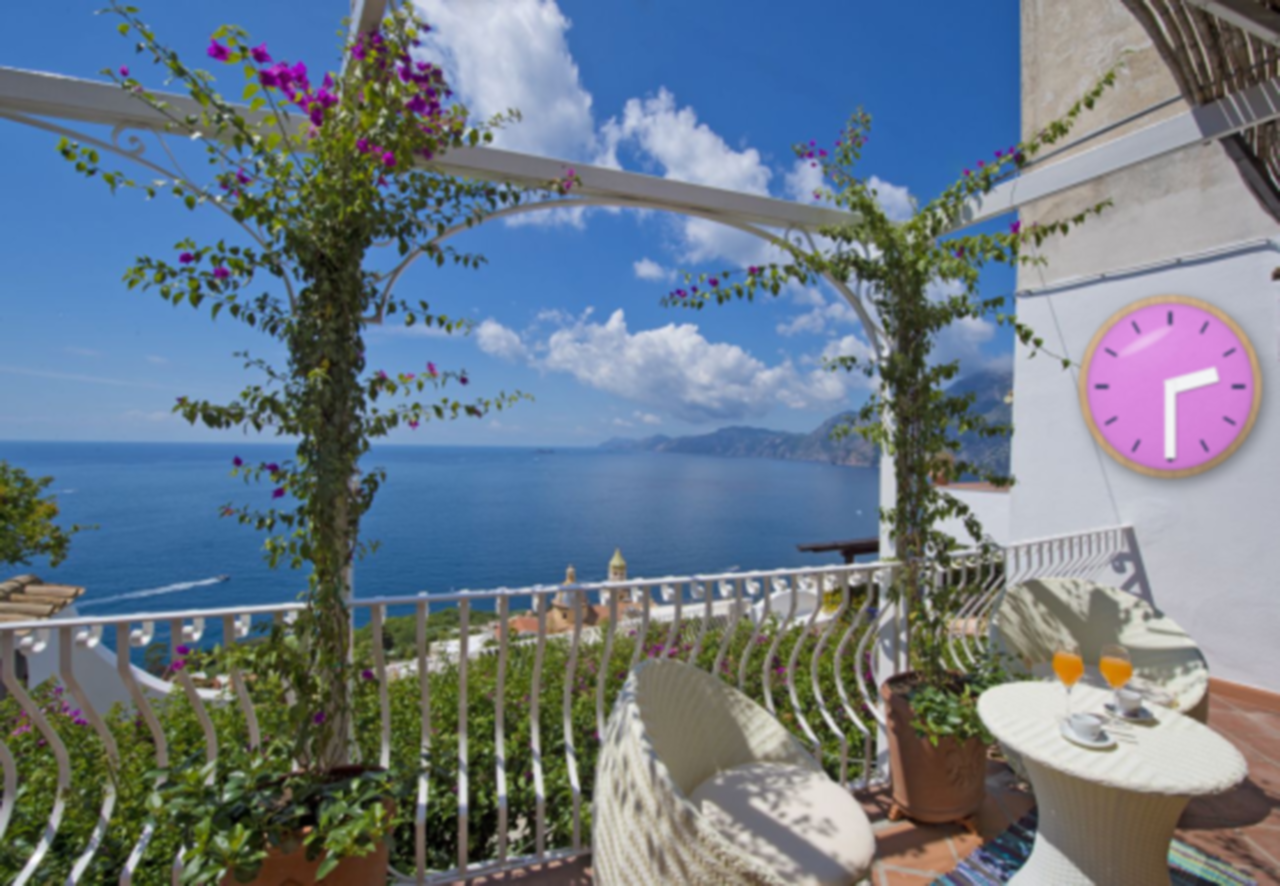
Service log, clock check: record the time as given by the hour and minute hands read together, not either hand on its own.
2:30
